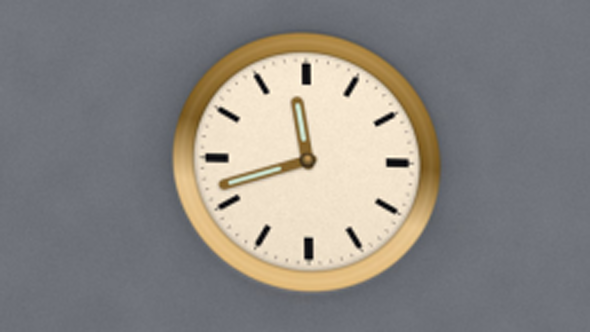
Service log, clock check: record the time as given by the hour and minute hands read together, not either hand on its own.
11:42
